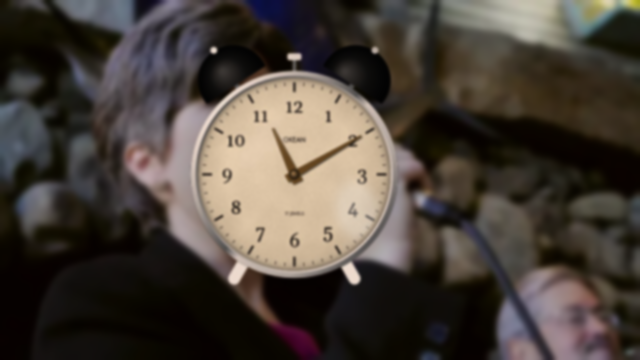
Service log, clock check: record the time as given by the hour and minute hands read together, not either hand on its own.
11:10
